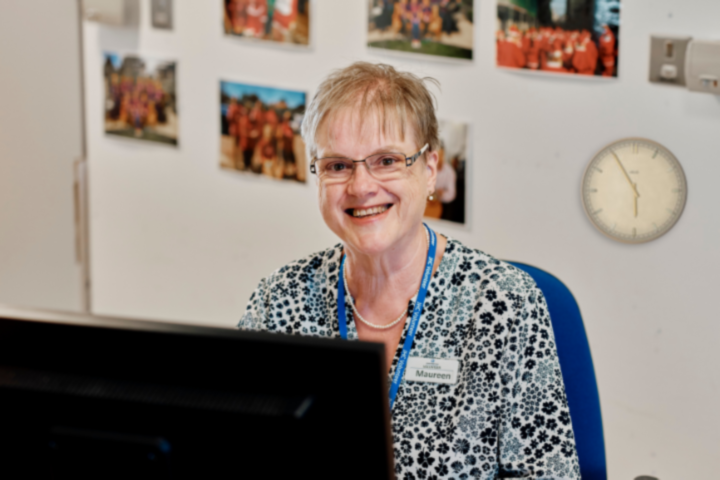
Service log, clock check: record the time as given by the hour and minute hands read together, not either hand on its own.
5:55
